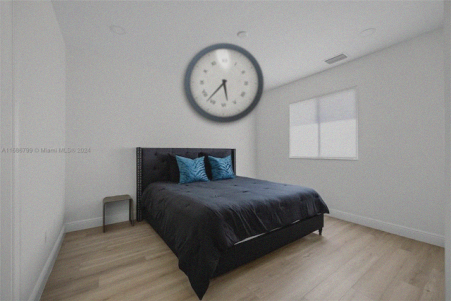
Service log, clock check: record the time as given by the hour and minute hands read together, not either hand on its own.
5:37
